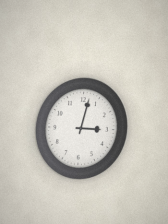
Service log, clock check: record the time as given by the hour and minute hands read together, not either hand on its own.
3:02
